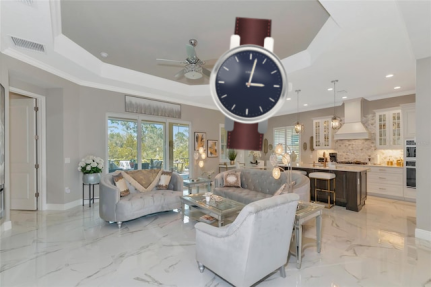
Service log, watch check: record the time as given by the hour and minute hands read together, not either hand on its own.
3:02
